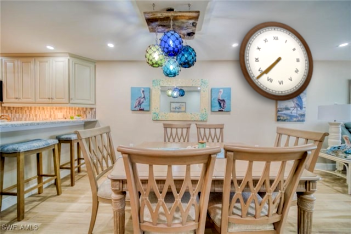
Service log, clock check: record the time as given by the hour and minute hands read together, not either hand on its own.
7:39
